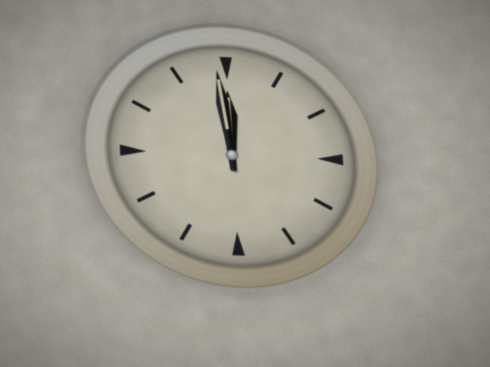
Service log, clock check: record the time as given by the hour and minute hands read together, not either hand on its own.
11:59
